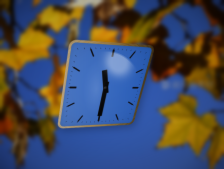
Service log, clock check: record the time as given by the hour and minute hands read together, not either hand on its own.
11:30
